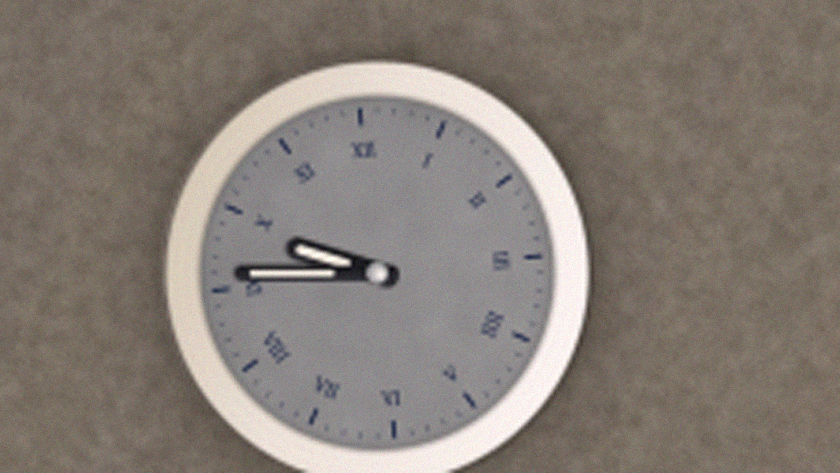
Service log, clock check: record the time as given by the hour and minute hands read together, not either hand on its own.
9:46
